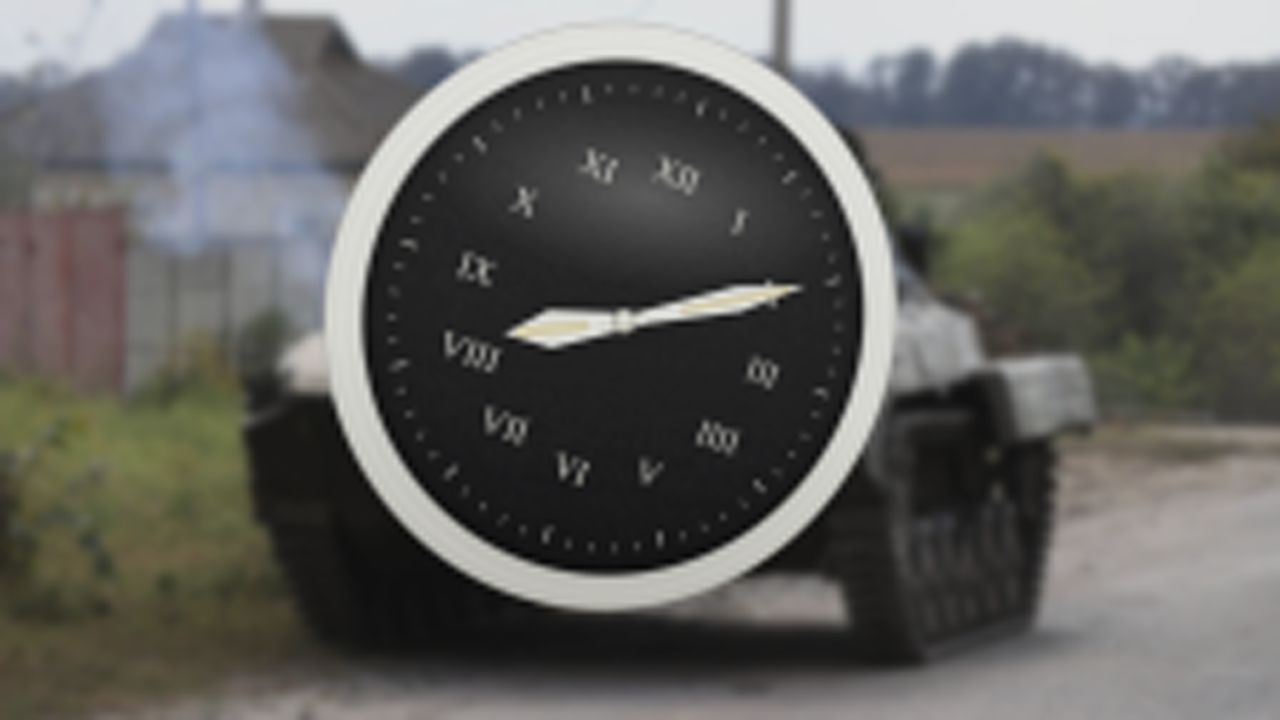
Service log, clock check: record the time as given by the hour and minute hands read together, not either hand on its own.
8:10
